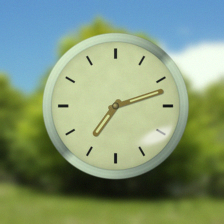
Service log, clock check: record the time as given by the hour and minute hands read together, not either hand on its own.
7:12
